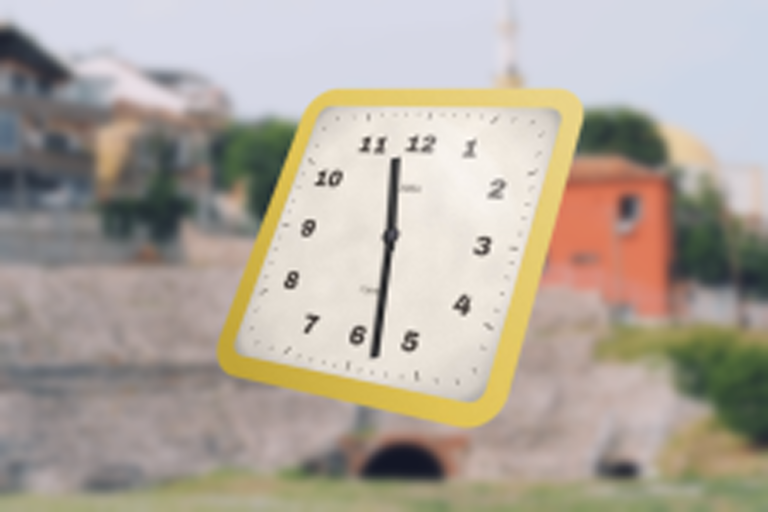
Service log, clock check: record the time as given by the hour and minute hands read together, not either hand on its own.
11:28
